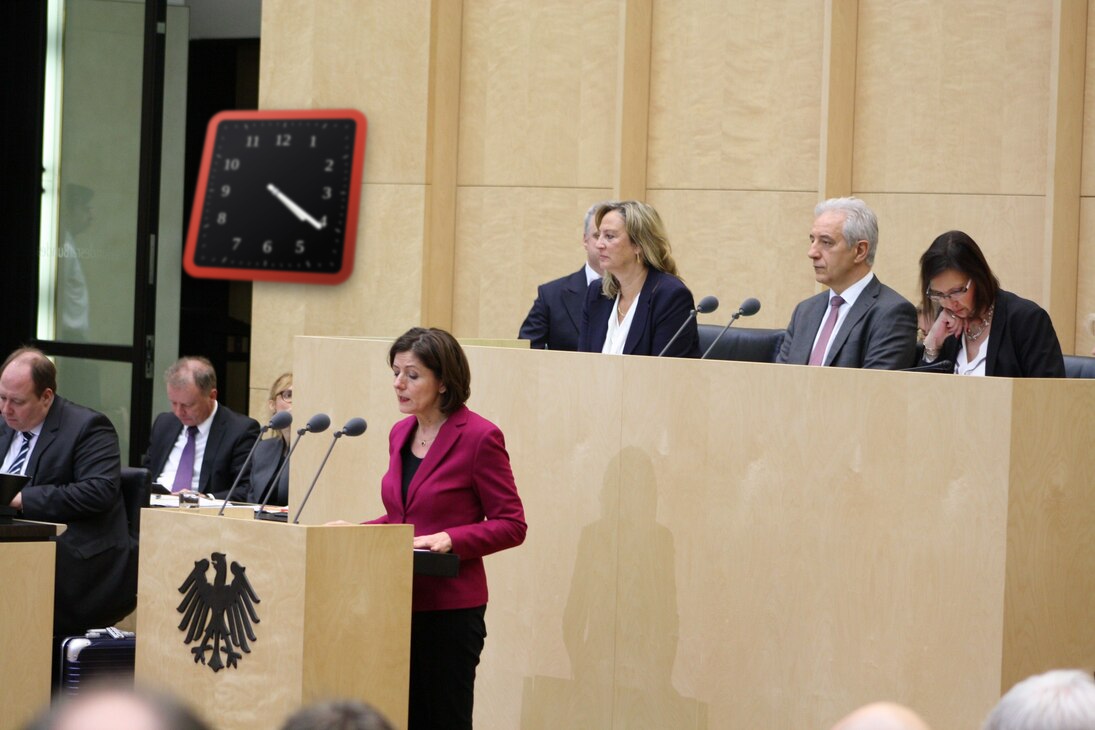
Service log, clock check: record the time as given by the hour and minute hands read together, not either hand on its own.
4:21
